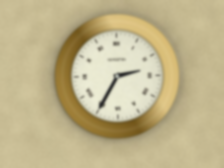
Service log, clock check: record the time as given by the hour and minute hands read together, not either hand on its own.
2:35
